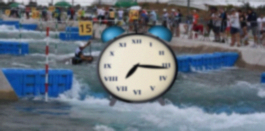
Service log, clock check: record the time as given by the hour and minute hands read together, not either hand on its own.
7:16
